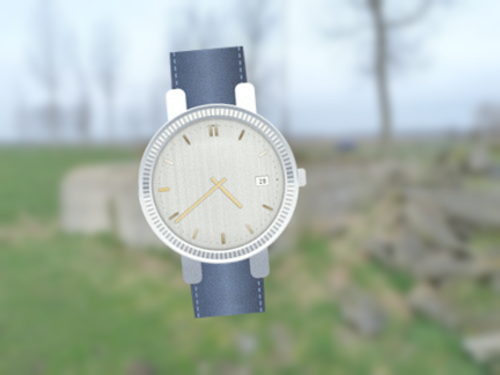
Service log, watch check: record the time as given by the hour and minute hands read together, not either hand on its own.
4:39
